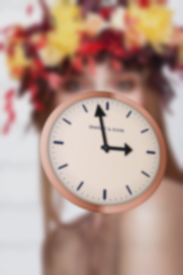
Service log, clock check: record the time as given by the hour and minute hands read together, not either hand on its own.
2:58
